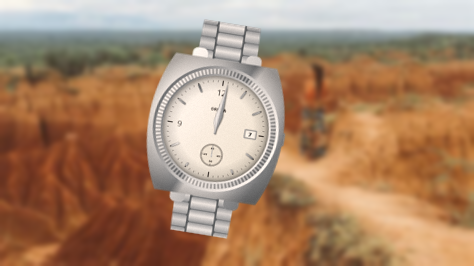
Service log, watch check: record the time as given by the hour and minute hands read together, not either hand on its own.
12:01
